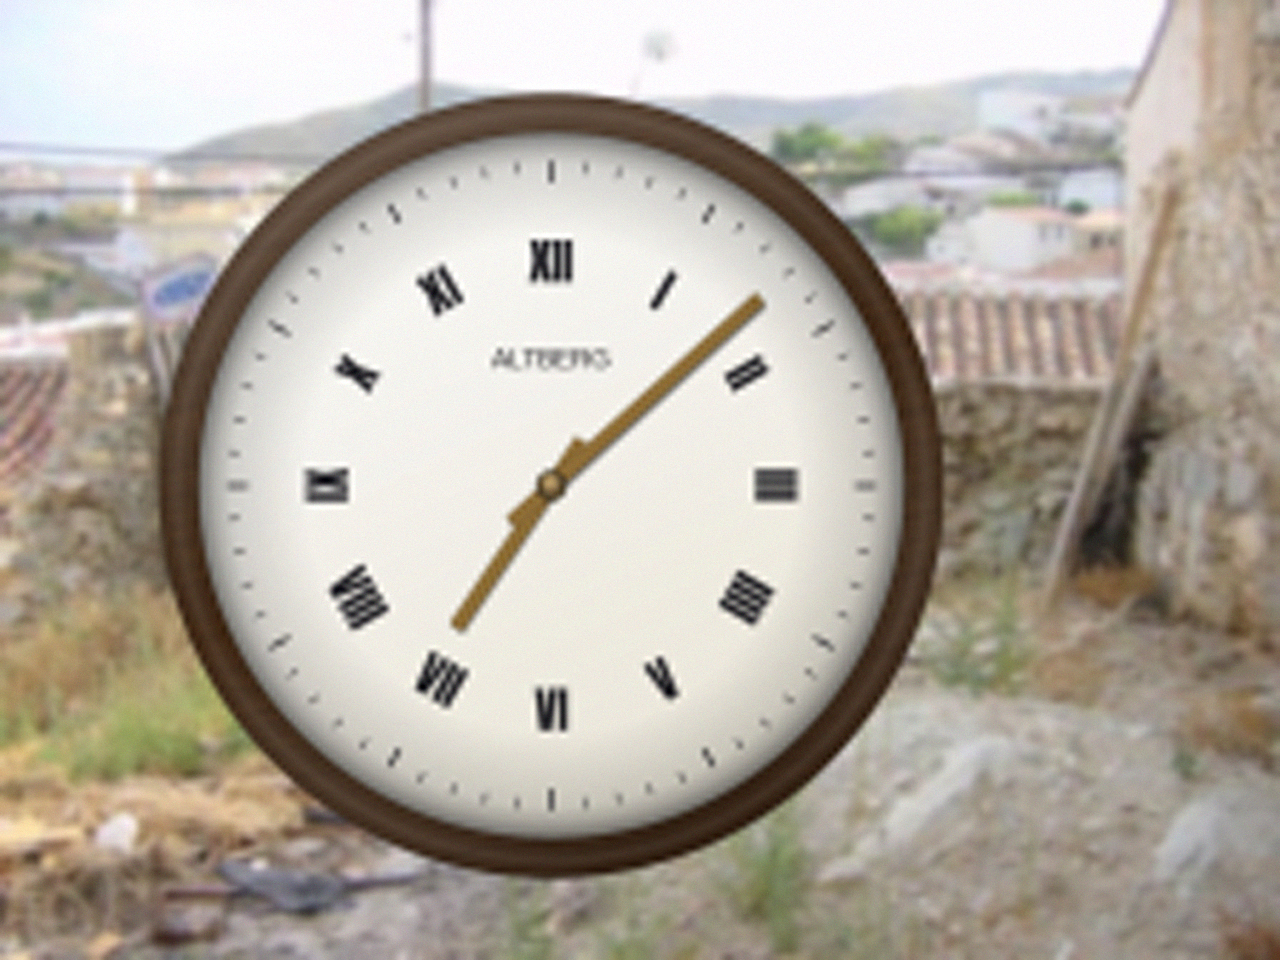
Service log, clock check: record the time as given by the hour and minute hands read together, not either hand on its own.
7:08
